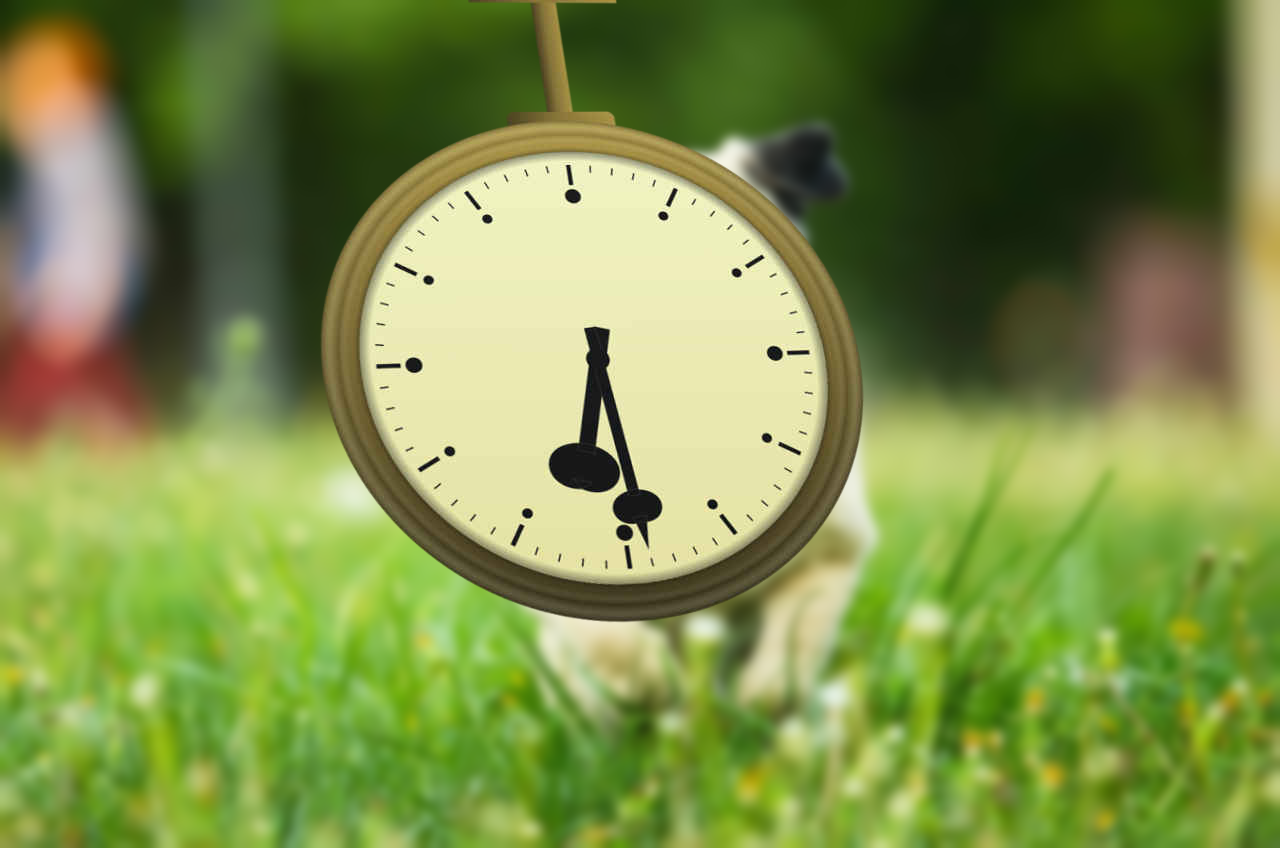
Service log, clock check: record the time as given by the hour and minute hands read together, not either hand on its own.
6:29
